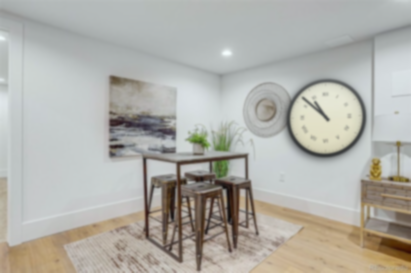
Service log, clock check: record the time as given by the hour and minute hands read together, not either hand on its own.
10:52
